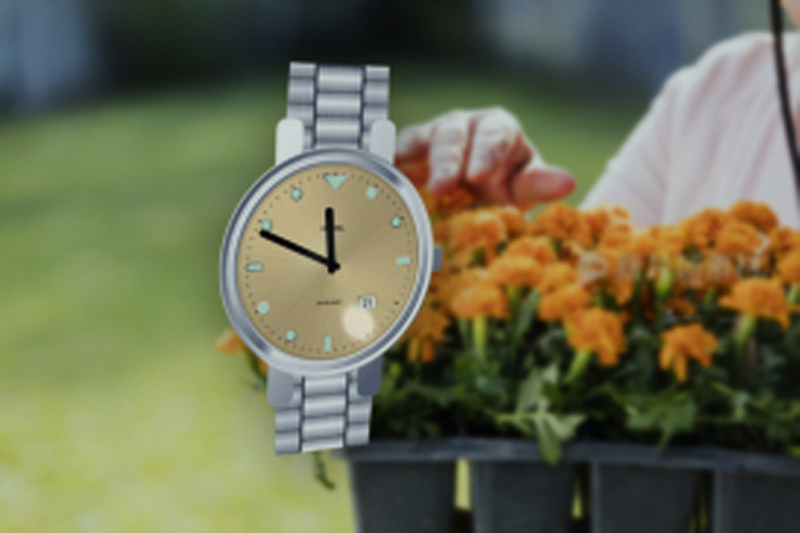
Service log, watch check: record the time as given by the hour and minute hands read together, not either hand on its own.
11:49
